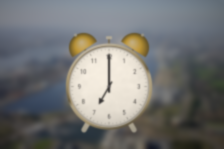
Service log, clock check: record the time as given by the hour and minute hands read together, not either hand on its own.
7:00
